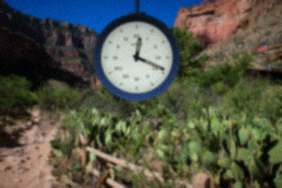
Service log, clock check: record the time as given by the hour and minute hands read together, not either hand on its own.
12:19
